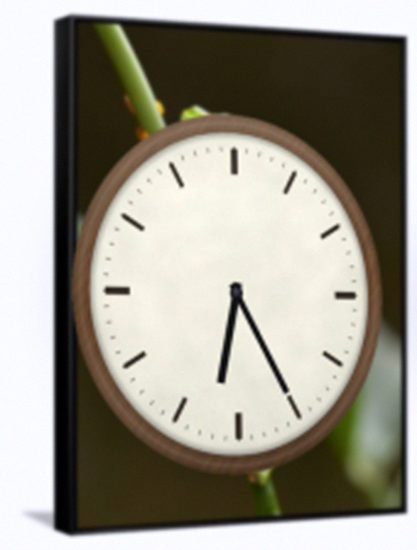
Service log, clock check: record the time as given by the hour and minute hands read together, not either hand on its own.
6:25
